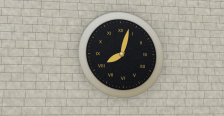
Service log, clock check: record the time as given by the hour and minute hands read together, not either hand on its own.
8:03
